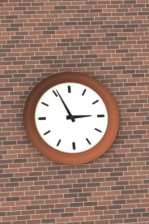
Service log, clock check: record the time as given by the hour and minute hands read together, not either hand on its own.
2:56
